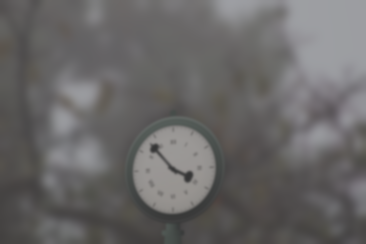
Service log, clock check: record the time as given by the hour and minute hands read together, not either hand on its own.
3:53
